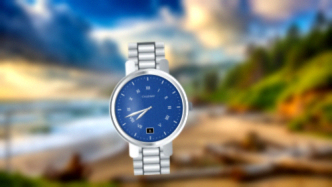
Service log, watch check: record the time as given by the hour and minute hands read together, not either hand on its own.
7:42
